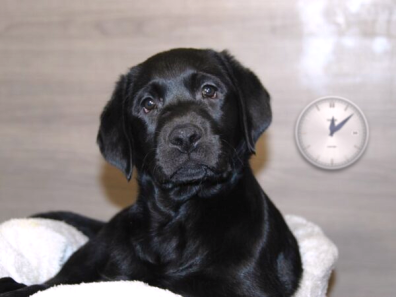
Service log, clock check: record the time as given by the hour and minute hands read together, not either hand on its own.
12:08
